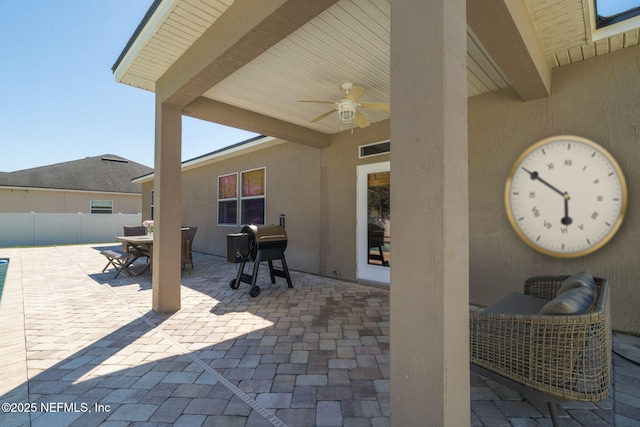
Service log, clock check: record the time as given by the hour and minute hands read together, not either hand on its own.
5:50
